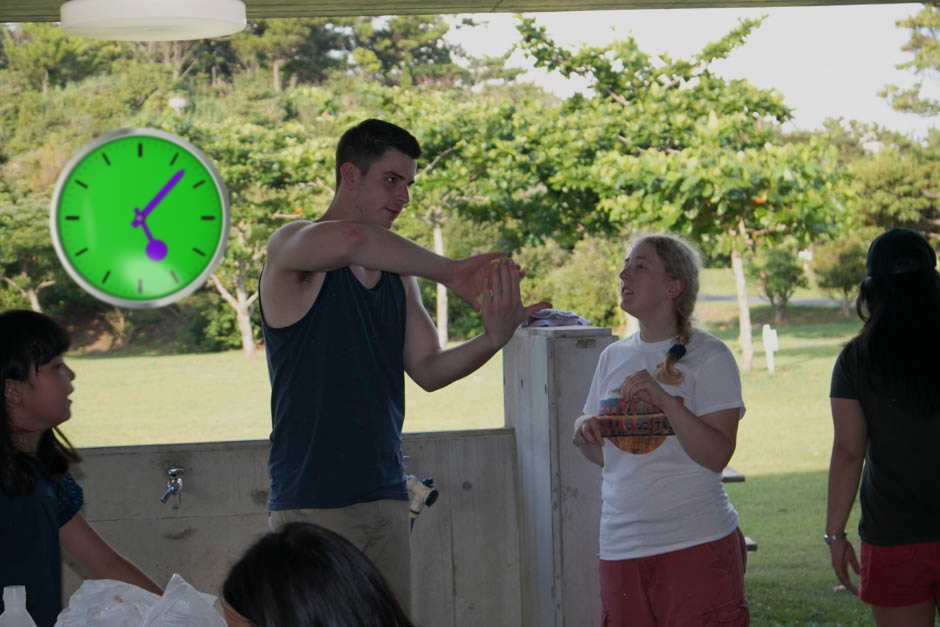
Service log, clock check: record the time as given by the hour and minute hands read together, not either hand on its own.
5:07
